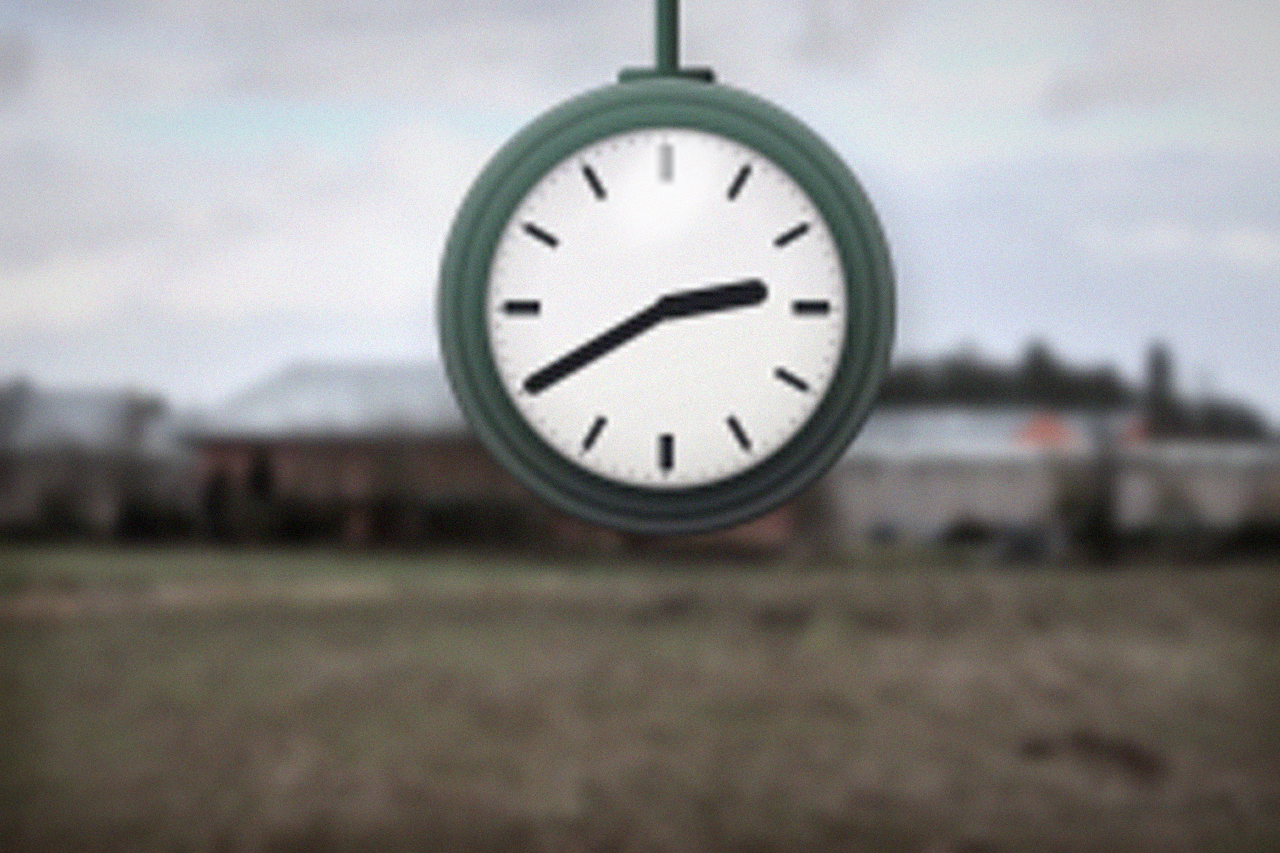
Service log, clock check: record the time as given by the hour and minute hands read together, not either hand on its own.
2:40
